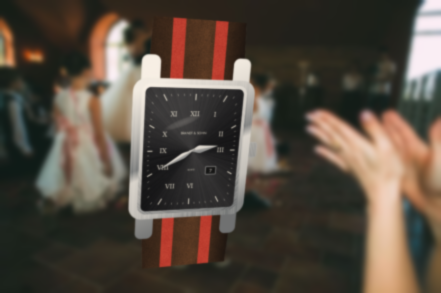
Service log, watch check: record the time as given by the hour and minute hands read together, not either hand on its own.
2:40
